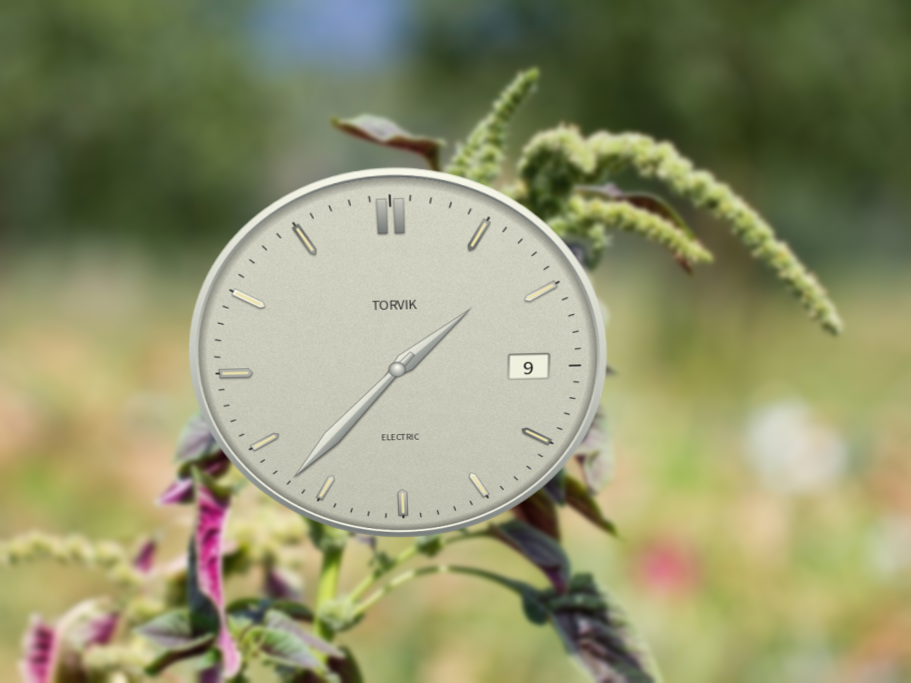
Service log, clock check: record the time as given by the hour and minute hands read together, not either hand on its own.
1:37
